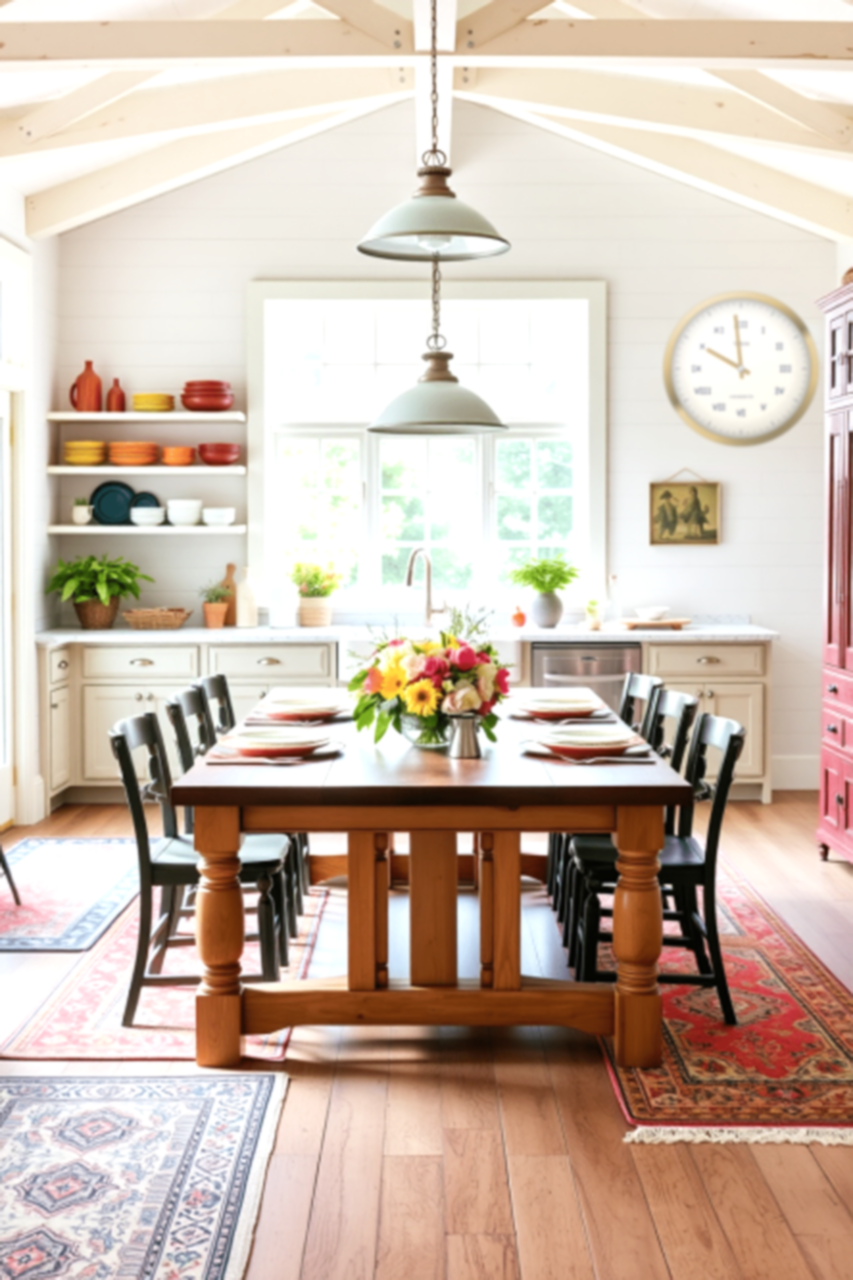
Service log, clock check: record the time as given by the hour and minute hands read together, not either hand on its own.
9:59
